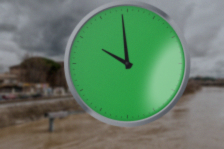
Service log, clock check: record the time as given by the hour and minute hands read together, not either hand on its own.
9:59
